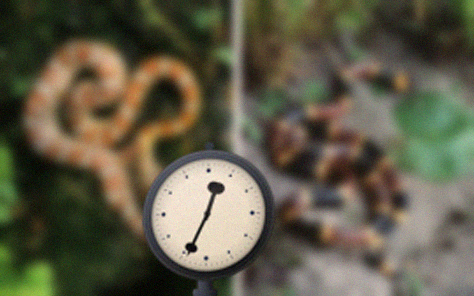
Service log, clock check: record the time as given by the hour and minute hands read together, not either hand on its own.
12:34
